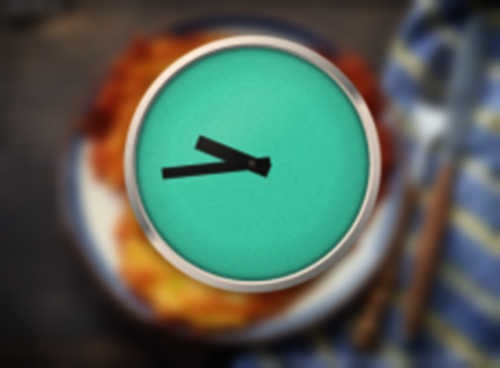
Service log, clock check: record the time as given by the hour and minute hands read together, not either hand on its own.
9:44
